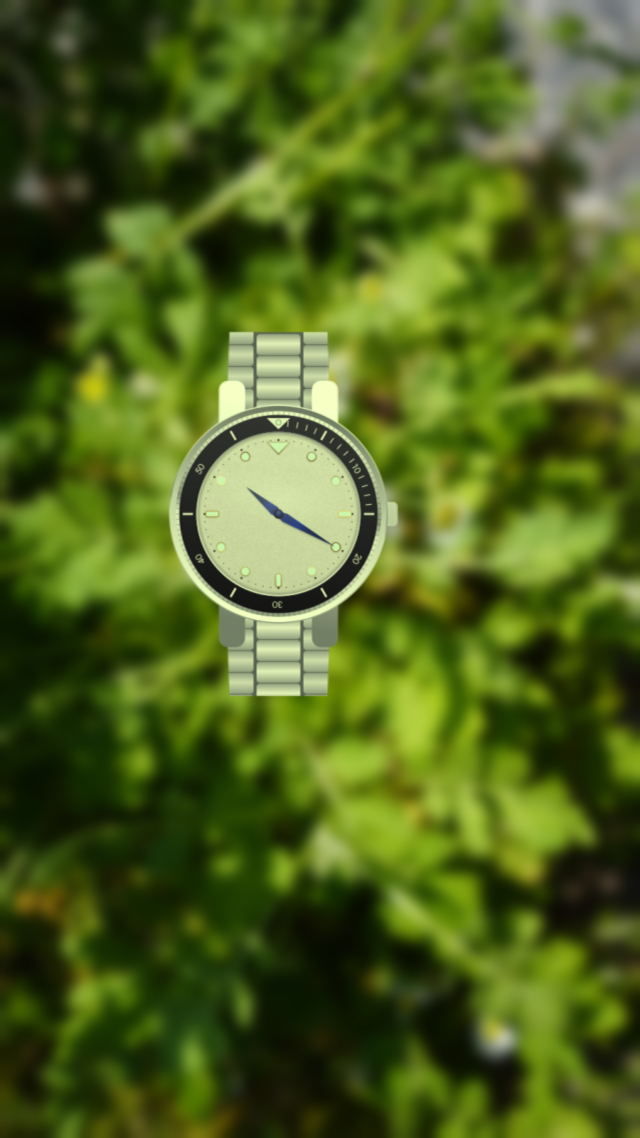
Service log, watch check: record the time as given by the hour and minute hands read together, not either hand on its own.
10:20
